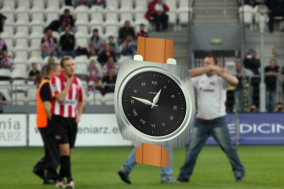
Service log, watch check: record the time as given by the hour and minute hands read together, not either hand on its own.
12:47
